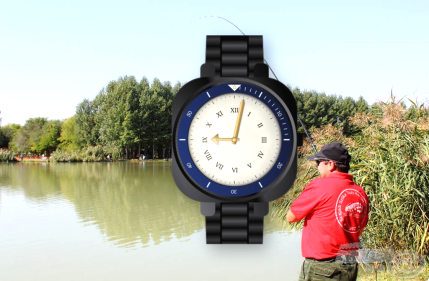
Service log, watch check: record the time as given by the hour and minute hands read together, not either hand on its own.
9:02
